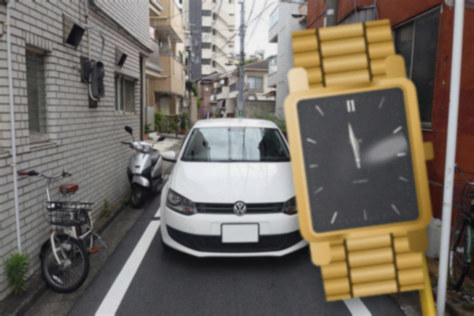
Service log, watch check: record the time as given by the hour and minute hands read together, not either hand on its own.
11:59
